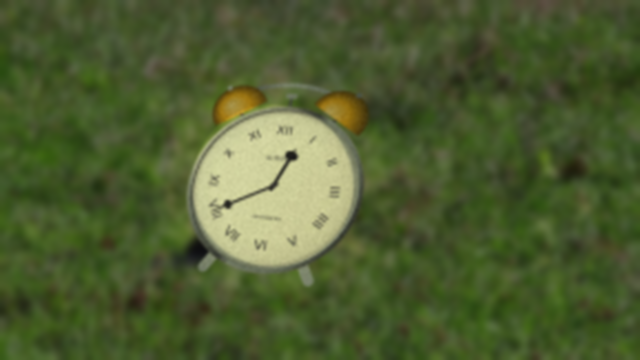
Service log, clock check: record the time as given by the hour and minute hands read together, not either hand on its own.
12:40
